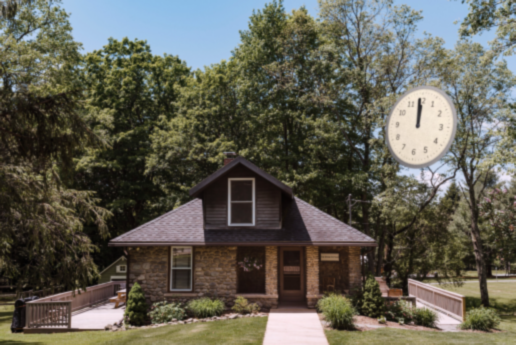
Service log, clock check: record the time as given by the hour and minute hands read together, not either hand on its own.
11:59
